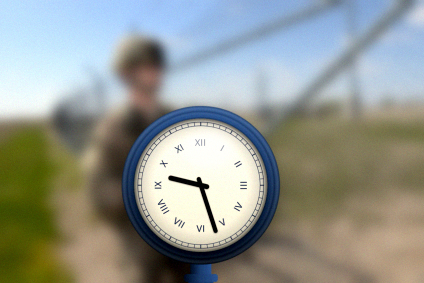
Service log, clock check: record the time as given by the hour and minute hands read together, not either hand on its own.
9:27
